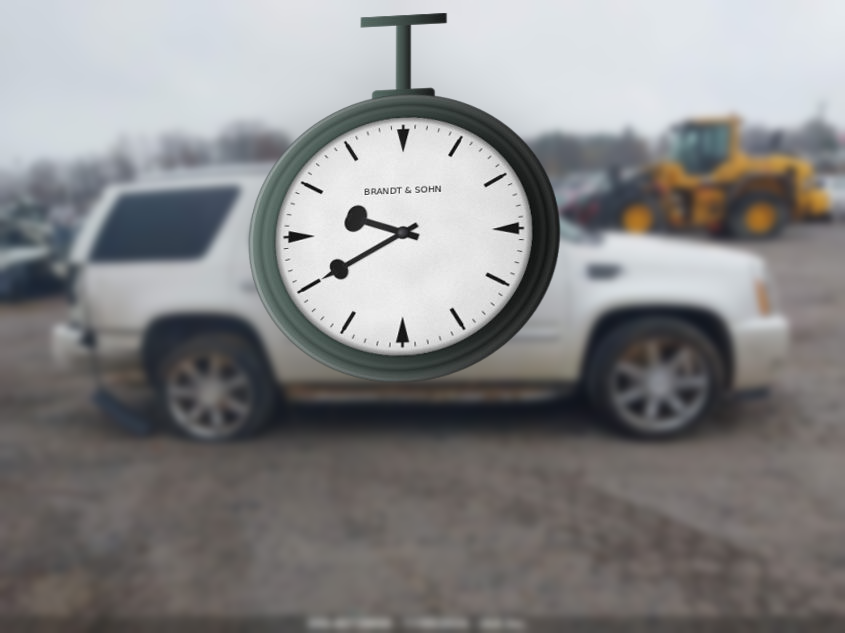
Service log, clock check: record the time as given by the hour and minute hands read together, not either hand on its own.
9:40
